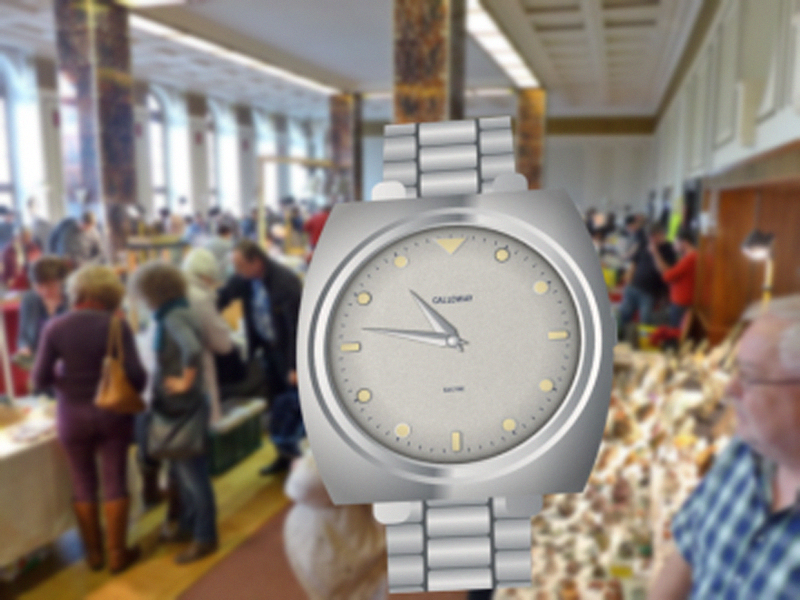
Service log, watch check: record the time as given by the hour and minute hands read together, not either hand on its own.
10:47
